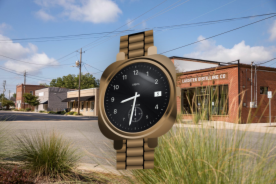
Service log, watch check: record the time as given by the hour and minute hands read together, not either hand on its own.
8:32
